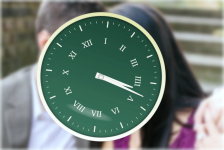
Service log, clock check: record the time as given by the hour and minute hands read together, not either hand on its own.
4:23
